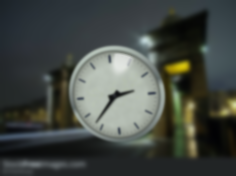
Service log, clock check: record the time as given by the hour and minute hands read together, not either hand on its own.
2:37
